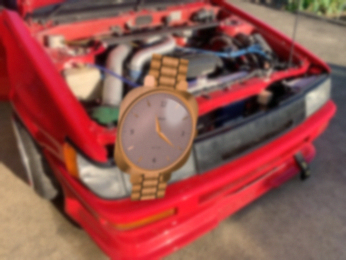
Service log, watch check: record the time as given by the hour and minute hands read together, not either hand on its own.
11:21
